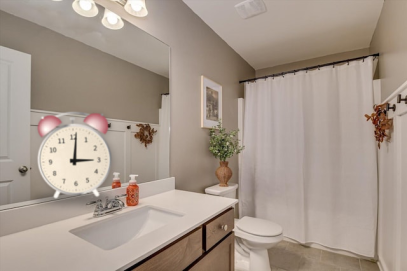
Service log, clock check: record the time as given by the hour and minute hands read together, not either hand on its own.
3:01
